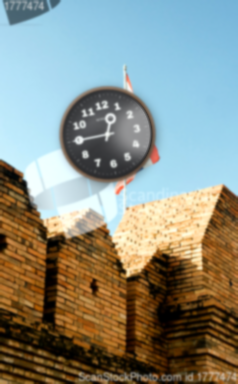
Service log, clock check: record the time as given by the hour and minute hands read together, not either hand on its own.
12:45
